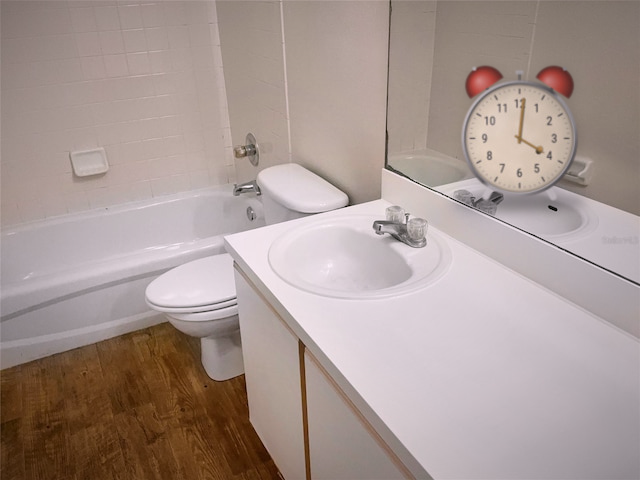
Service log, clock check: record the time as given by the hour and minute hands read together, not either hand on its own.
4:01
